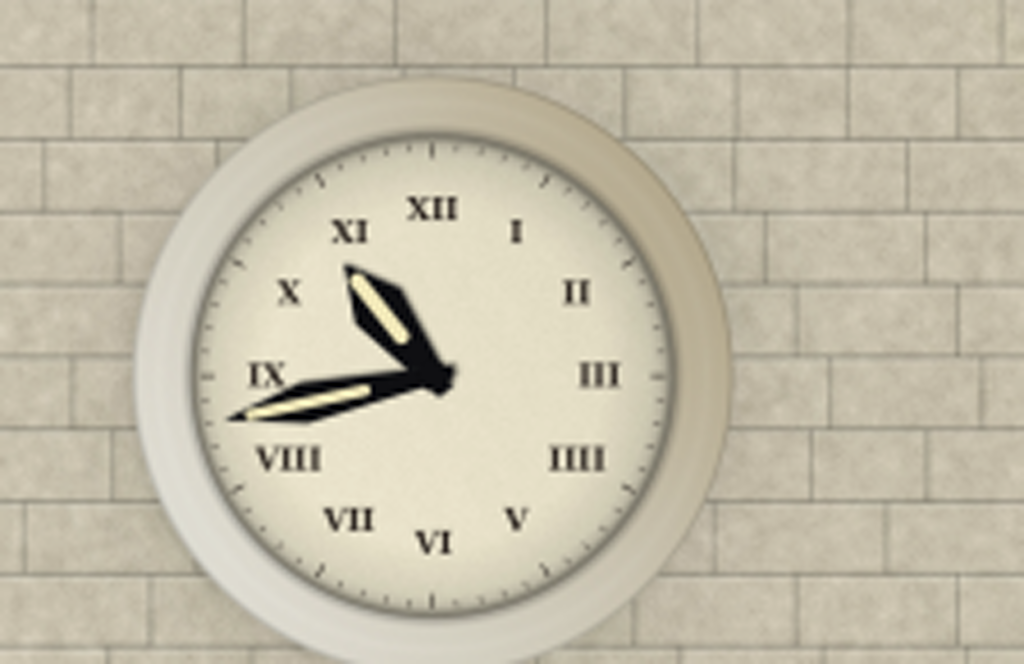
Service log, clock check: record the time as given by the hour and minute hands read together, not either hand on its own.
10:43
